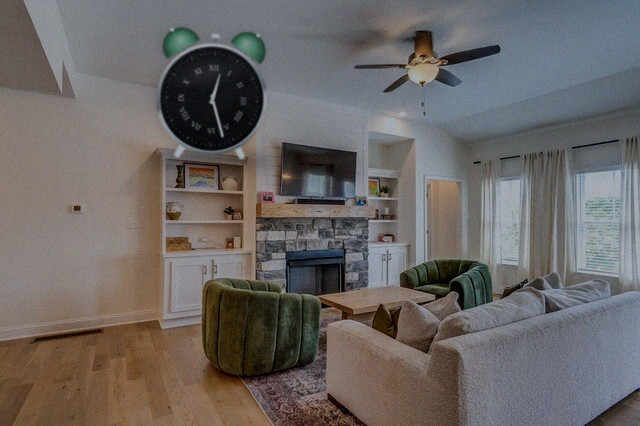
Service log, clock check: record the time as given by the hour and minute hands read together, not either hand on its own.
12:27
